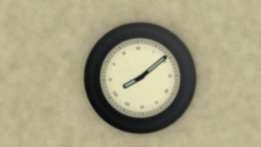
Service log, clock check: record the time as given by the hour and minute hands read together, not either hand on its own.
8:09
